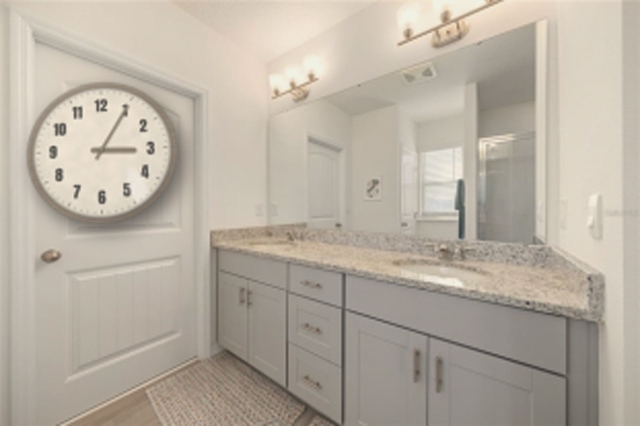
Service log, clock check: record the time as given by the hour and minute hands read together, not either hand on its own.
3:05
